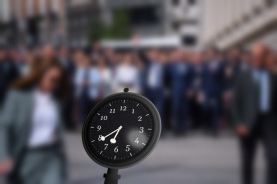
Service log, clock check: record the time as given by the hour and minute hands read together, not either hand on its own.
6:39
